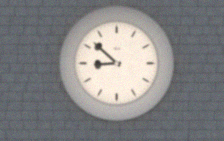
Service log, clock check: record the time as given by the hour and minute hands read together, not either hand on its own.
8:52
